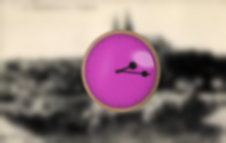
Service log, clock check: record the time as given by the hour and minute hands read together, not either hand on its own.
2:16
